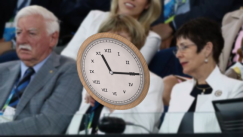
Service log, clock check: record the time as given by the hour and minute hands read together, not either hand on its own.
11:15
